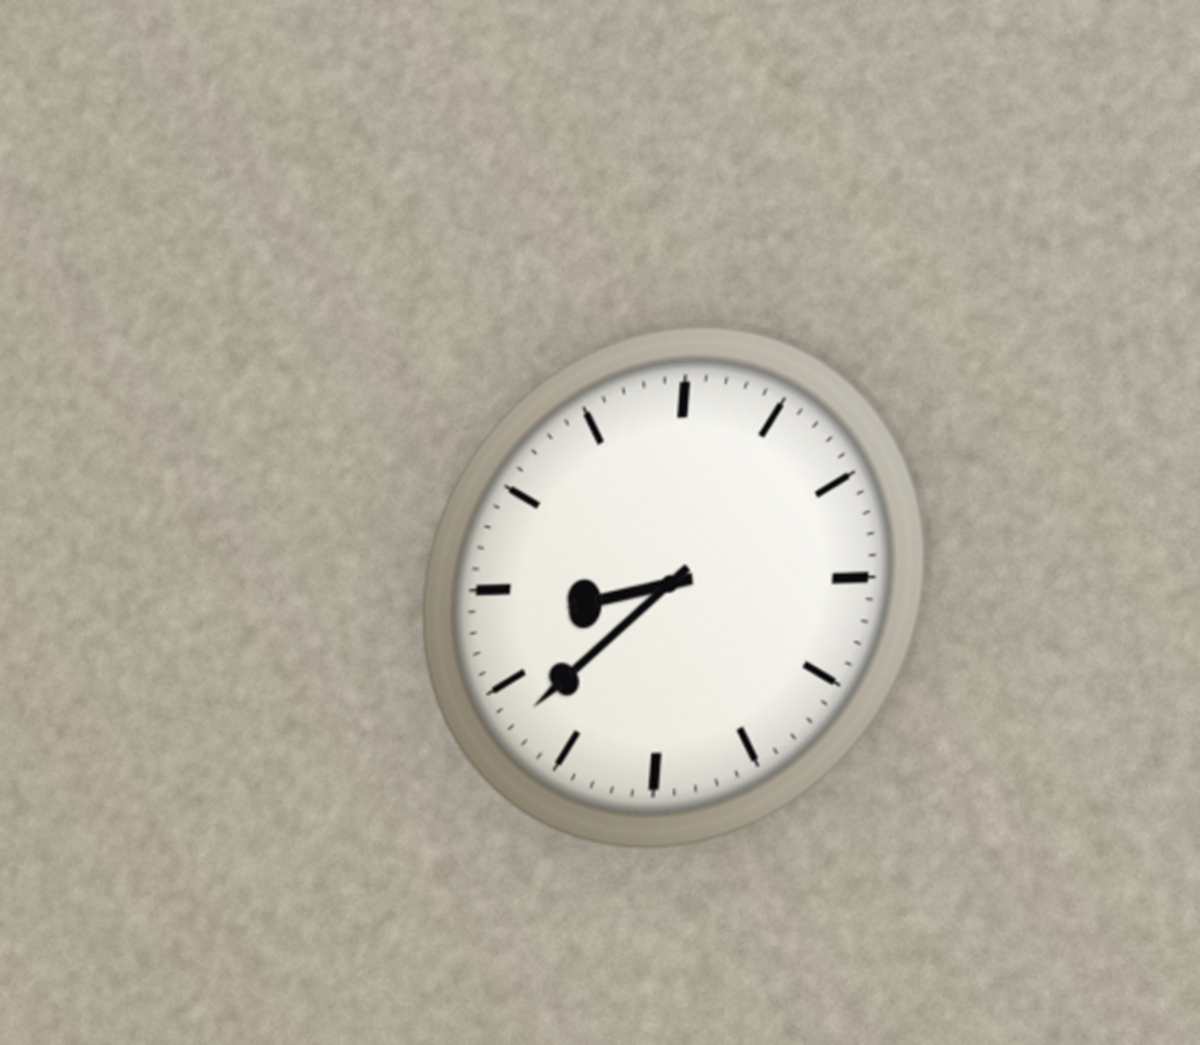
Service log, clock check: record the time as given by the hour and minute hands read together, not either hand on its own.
8:38
